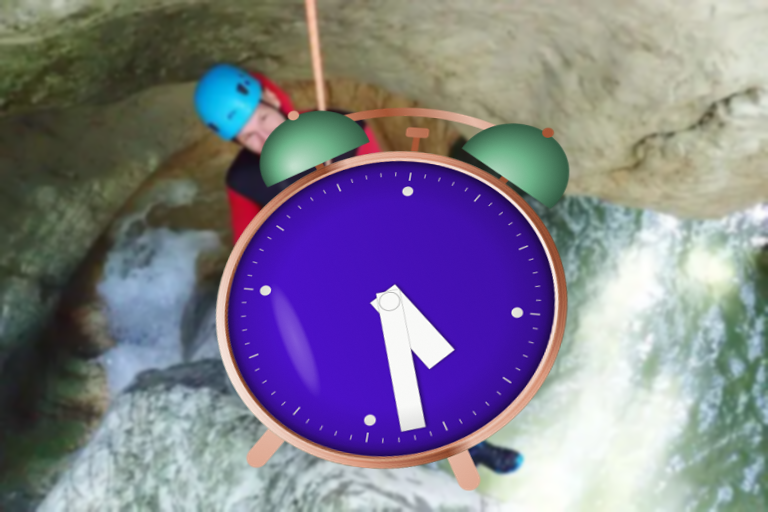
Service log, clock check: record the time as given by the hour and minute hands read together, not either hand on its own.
4:27
